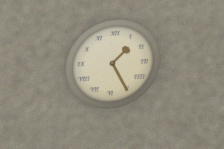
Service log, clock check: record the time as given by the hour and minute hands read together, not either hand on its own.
1:25
